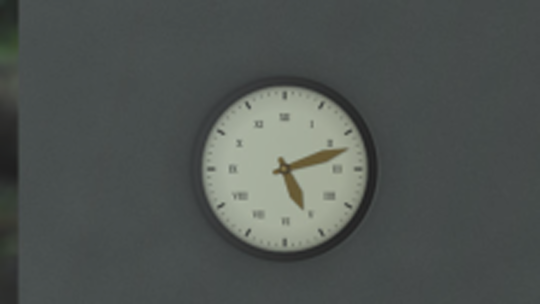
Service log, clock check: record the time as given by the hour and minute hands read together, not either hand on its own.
5:12
